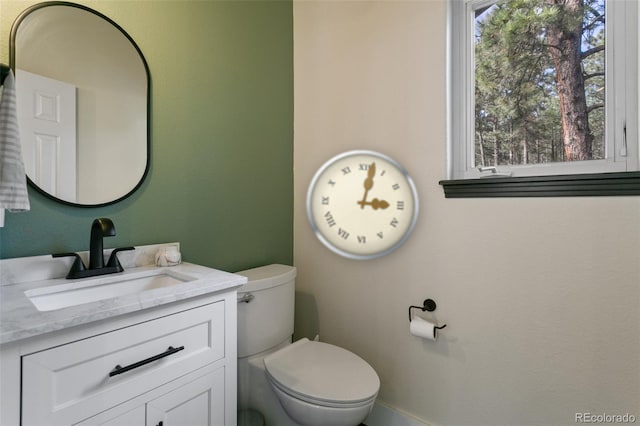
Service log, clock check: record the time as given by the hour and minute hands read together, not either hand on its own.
3:02
